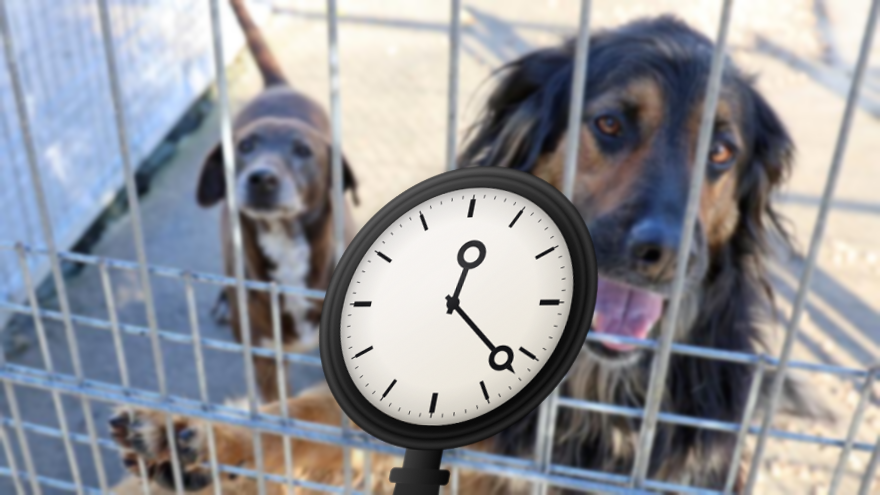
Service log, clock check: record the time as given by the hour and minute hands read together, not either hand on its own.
12:22
